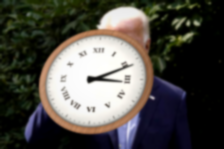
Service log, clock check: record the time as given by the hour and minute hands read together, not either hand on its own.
3:11
